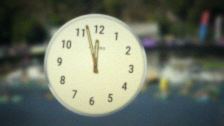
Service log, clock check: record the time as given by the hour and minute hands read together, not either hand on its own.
11:57
